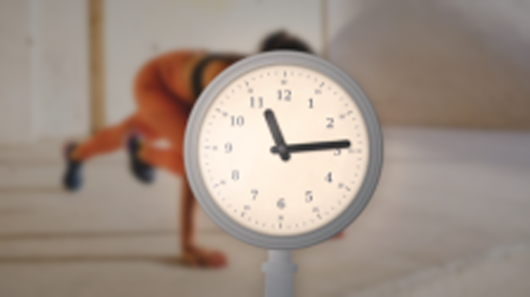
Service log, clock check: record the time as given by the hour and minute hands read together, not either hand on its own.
11:14
